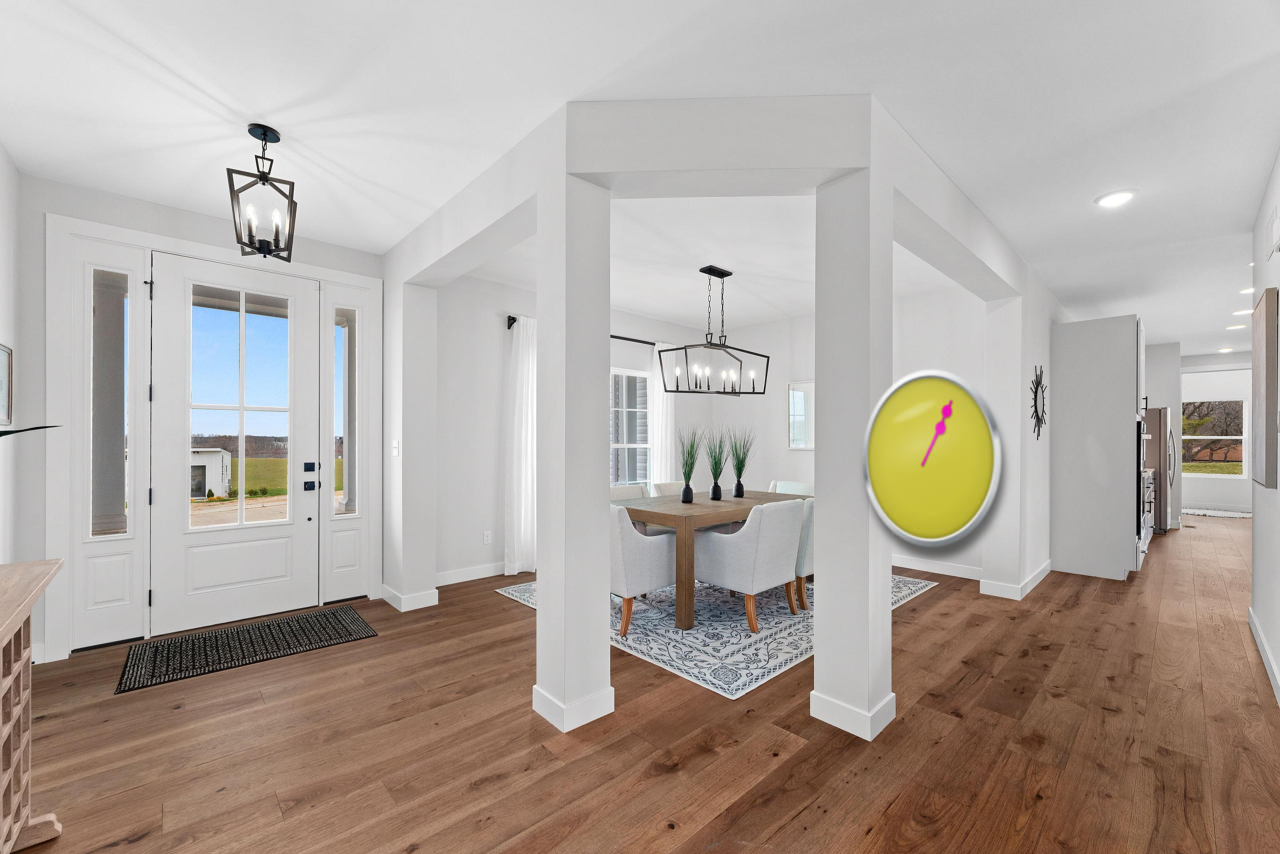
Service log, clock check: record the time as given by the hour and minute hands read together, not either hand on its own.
1:05
